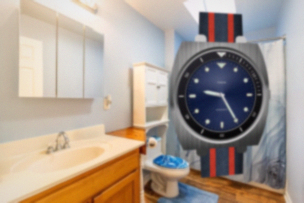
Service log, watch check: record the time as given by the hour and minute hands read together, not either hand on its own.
9:25
